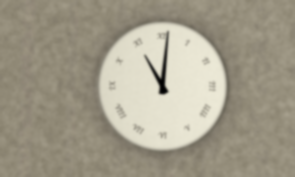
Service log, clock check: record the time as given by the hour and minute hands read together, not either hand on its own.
11:01
